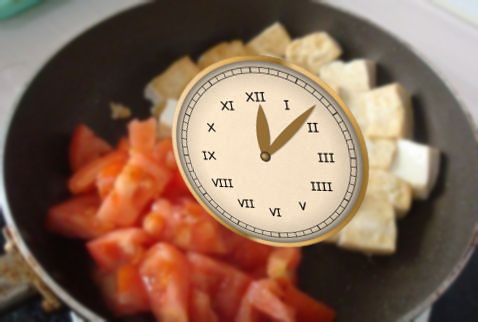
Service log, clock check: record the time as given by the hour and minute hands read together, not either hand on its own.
12:08
